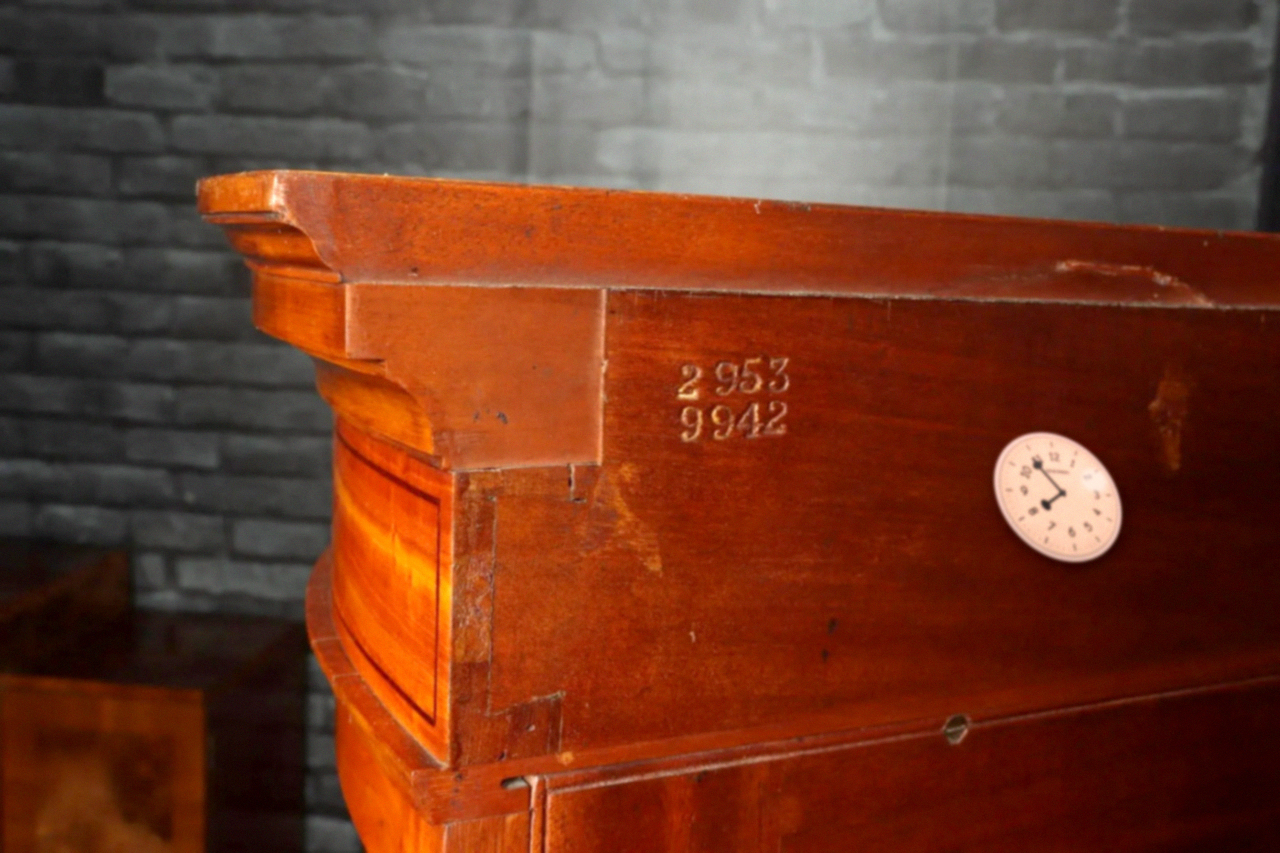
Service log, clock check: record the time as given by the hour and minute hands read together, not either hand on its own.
7:54
